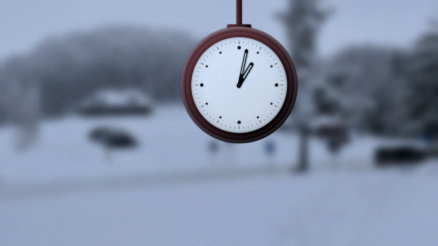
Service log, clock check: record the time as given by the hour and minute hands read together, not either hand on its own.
1:02
